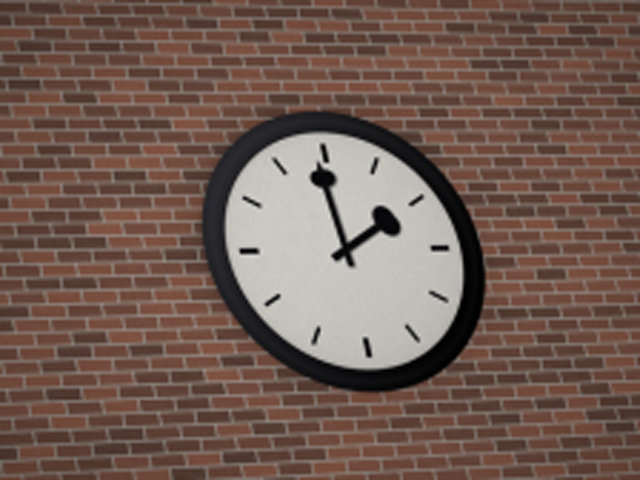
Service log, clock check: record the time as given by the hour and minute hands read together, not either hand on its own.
1:59
